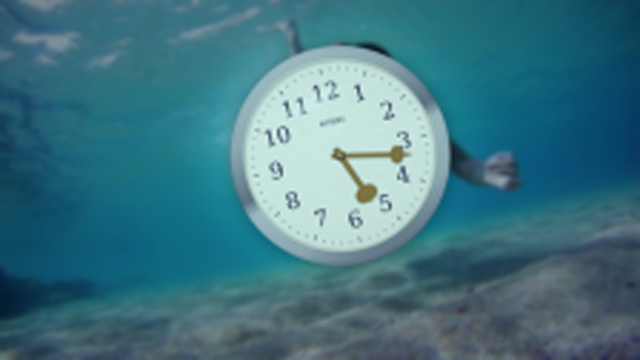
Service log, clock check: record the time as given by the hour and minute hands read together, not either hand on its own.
5:17
